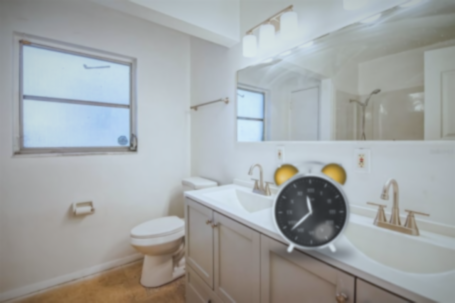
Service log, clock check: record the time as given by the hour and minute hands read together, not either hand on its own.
11:38
